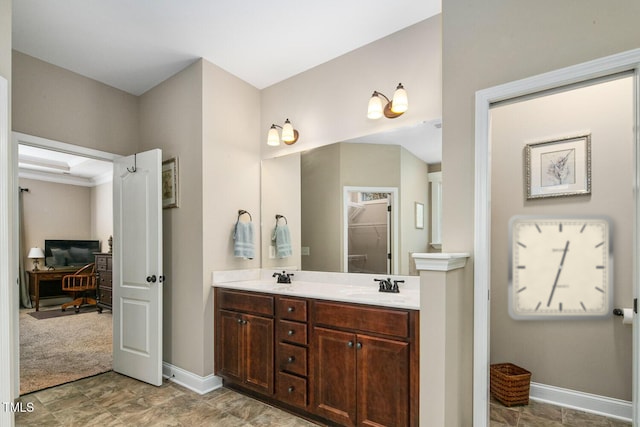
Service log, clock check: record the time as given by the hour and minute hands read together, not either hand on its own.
12:33
